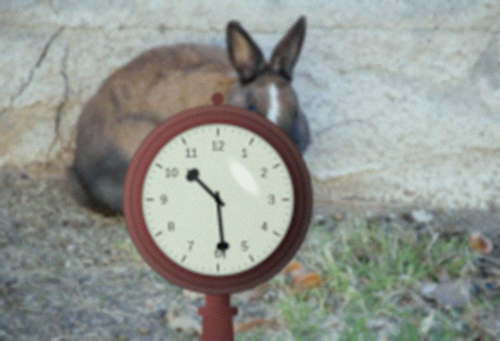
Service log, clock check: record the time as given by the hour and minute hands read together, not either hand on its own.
10:29
